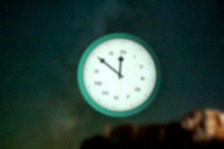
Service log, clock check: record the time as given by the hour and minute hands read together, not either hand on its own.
11:50
